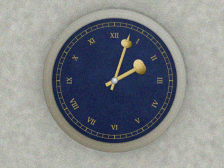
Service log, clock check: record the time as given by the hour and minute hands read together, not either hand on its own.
2:03
